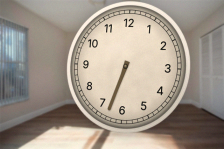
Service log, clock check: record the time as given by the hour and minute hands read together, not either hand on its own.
6:33
